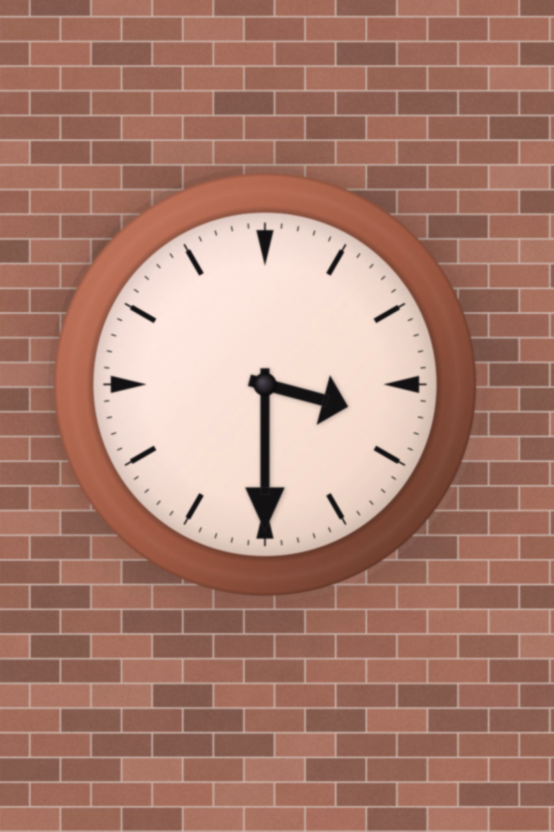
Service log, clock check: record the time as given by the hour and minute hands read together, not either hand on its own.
3:30
